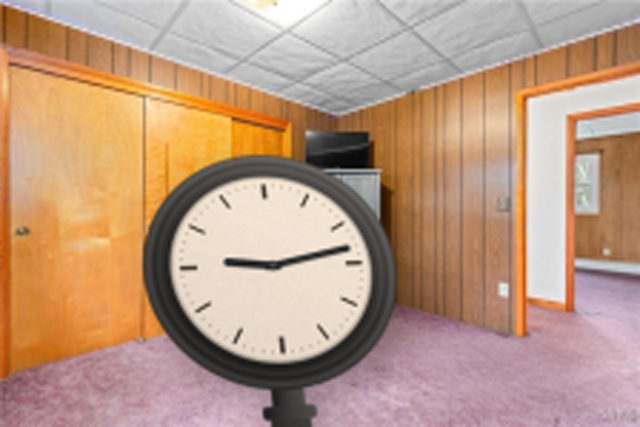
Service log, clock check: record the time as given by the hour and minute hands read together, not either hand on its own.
9:13
